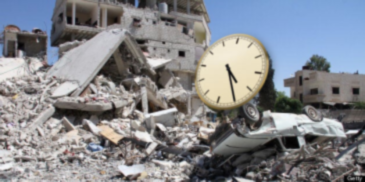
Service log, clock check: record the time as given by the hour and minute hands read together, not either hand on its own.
4:25
